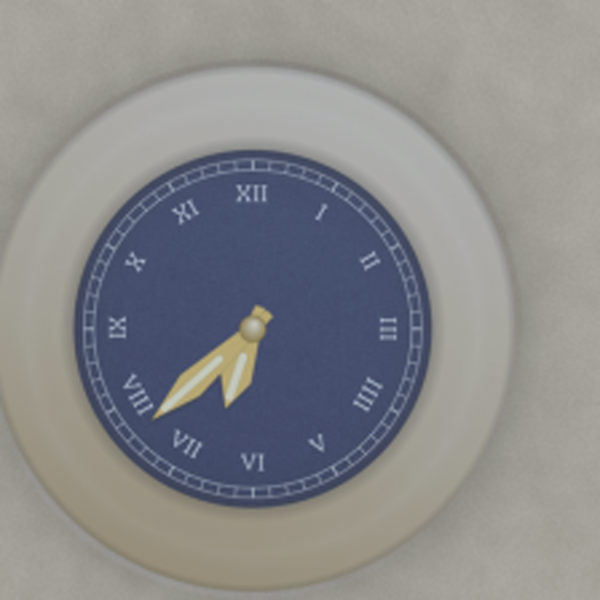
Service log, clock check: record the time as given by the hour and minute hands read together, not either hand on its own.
6:38
